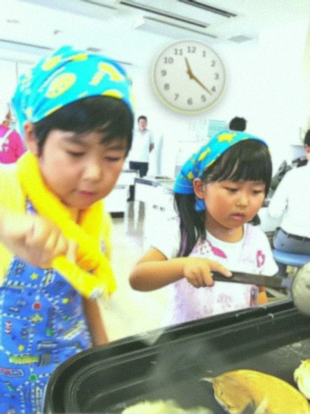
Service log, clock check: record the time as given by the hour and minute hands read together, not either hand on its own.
11:22
